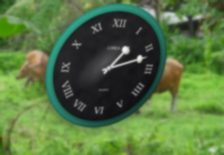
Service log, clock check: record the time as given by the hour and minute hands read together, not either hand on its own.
1:12
